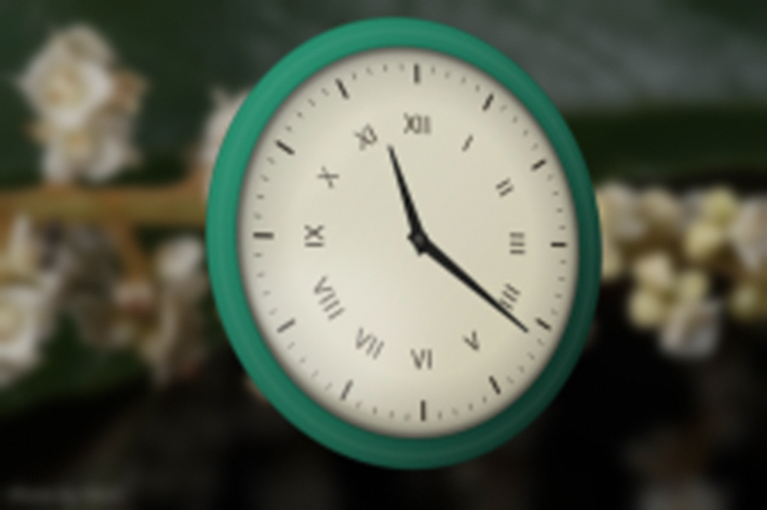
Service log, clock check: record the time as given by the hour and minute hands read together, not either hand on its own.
11:21
